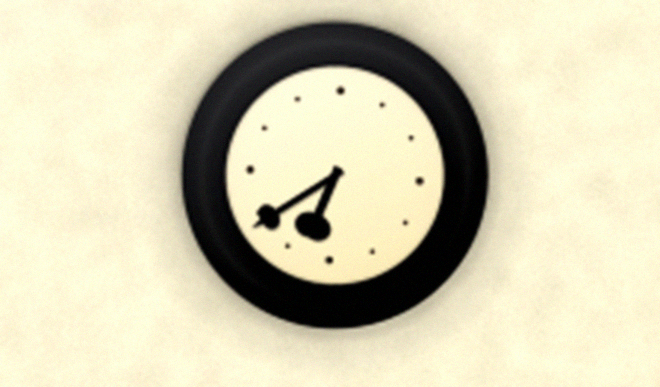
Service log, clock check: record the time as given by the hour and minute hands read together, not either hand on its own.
6:39
